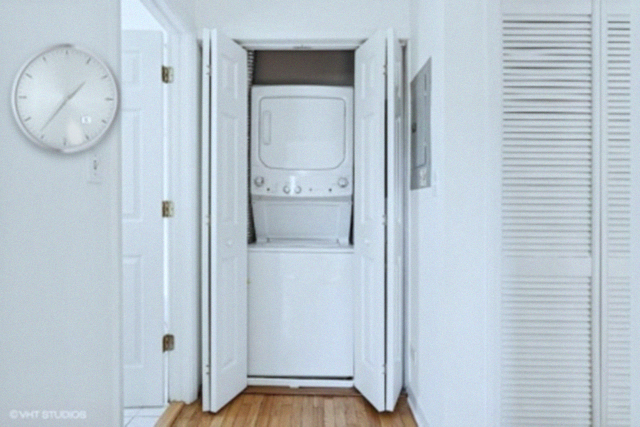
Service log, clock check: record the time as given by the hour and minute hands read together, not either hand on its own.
1:36
